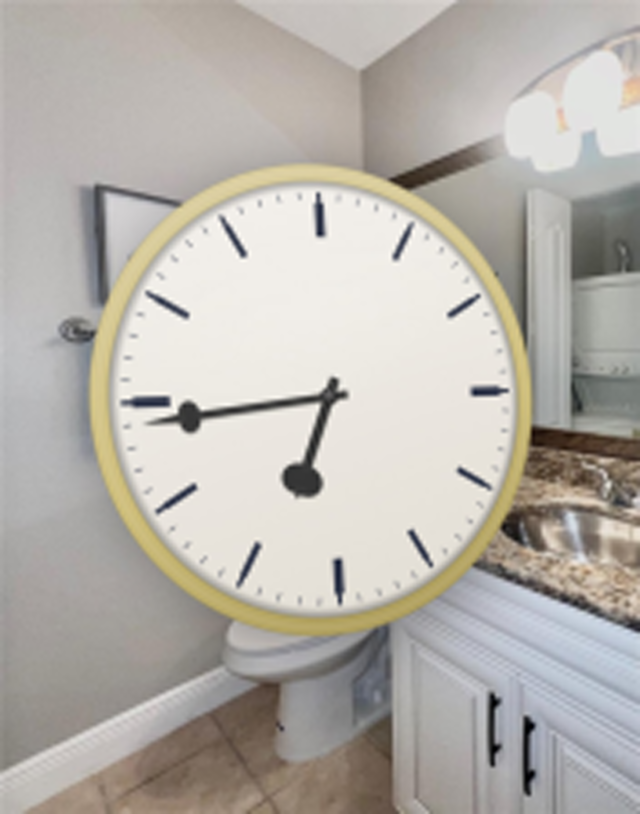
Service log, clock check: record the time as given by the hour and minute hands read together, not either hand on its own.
6:44
